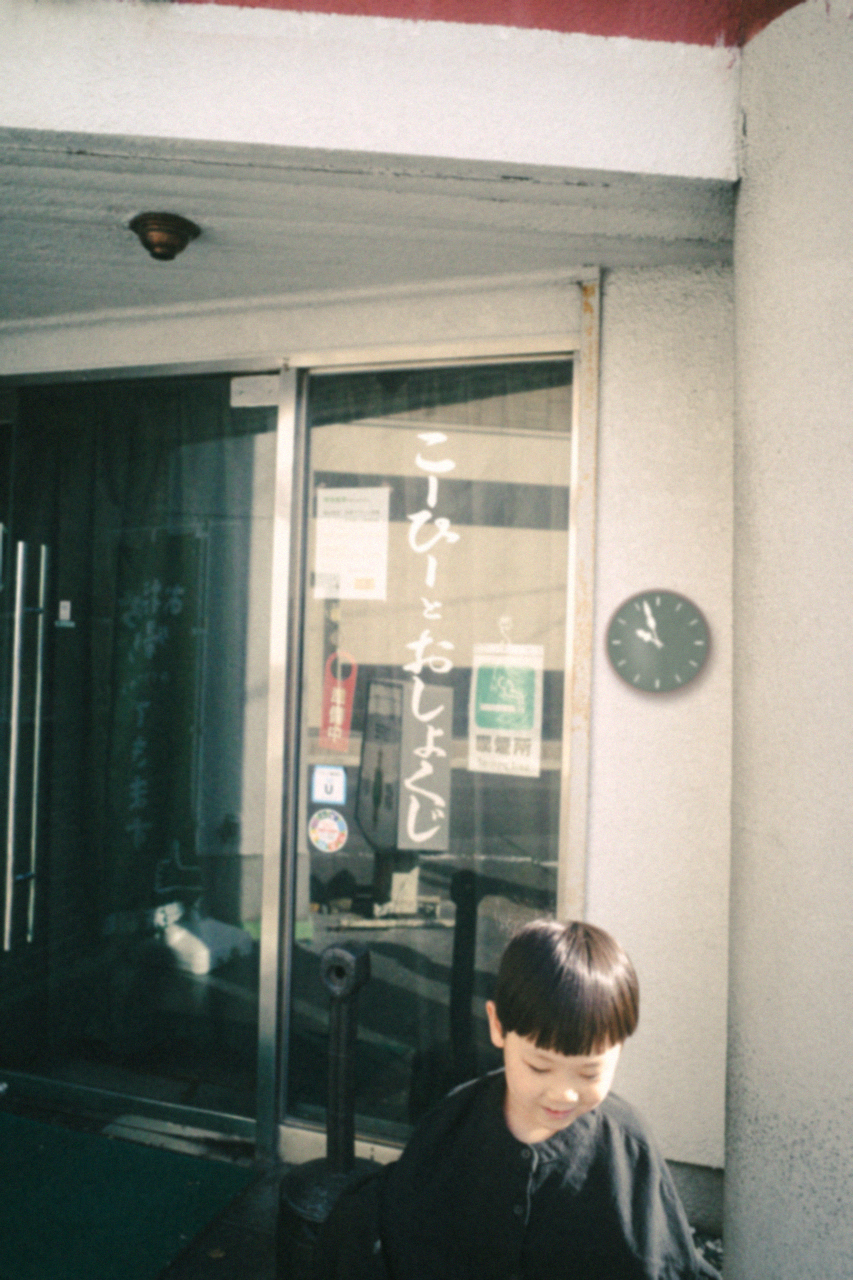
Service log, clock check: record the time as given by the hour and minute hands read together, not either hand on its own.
9:57
